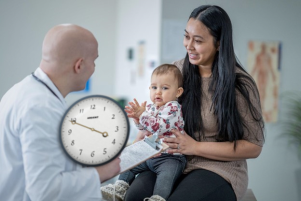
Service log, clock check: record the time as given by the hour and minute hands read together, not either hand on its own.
3:49
